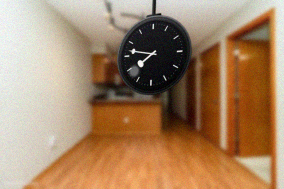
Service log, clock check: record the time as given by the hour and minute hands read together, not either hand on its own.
7:47
